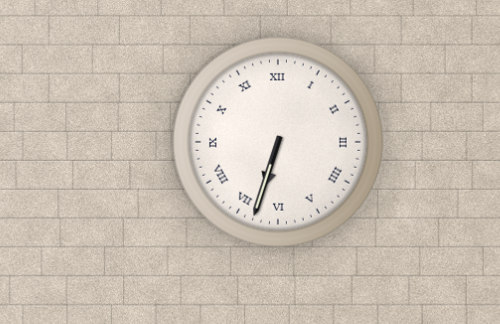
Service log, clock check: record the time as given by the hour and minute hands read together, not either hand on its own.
6:33
